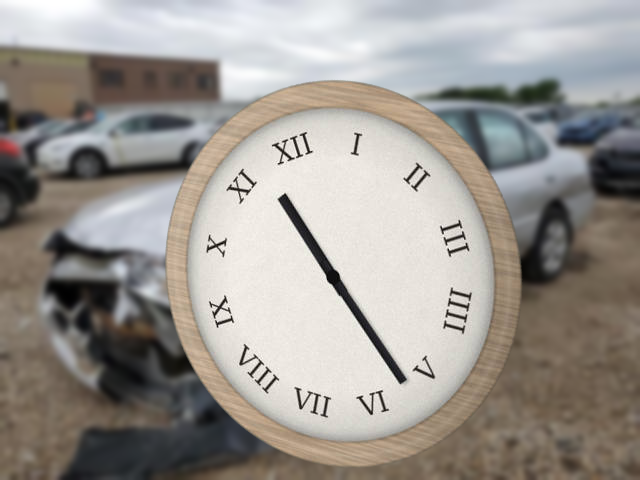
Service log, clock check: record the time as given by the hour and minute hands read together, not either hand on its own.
11:27
